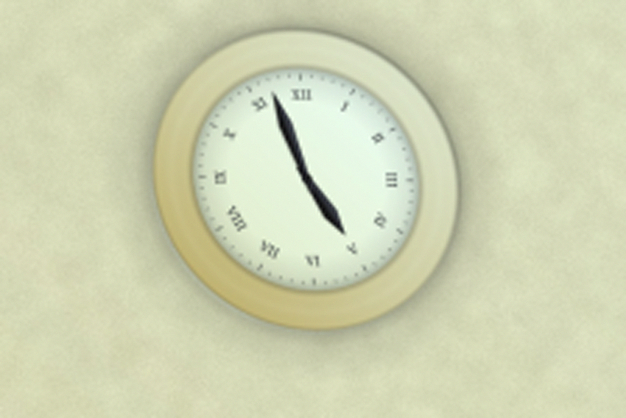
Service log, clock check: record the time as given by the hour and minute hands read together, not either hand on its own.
4:57
